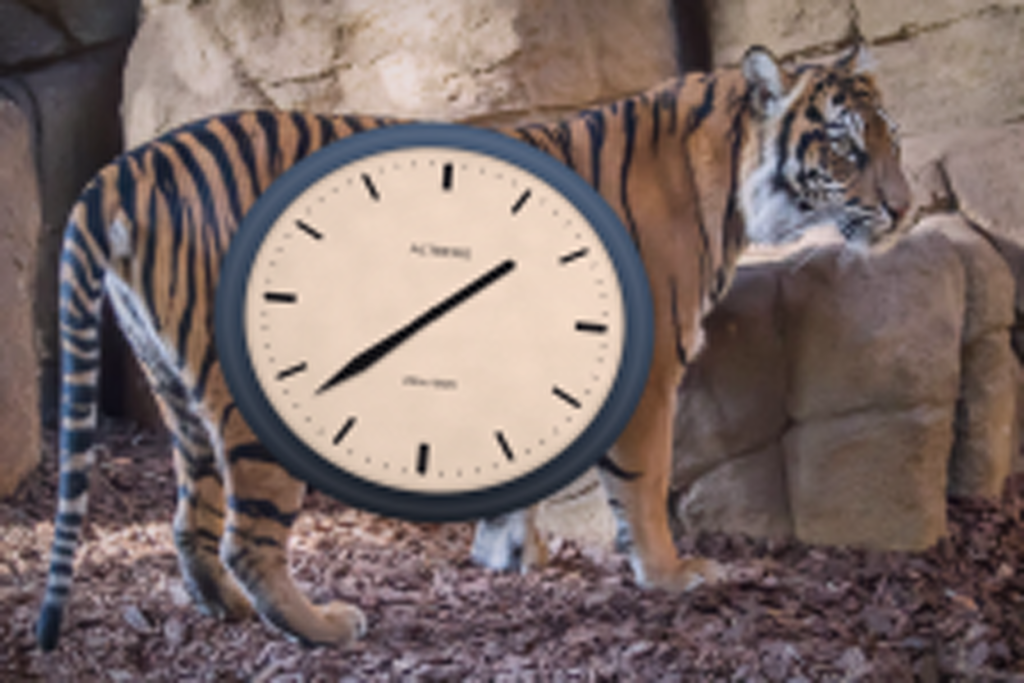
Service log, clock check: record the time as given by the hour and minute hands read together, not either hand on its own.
1:38
